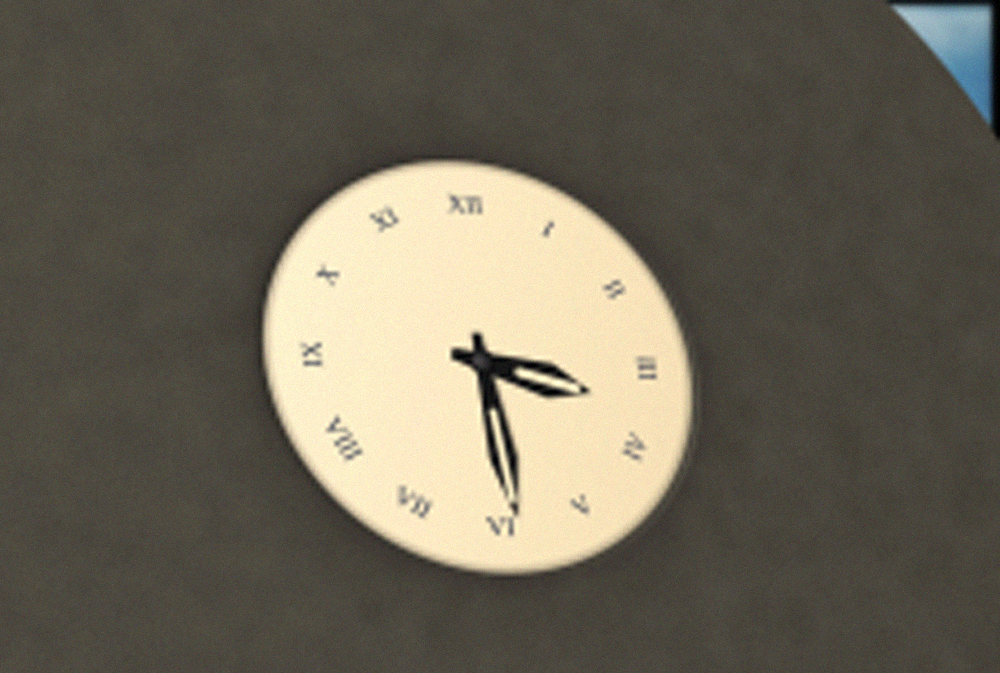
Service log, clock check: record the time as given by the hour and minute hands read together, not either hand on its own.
3:29
